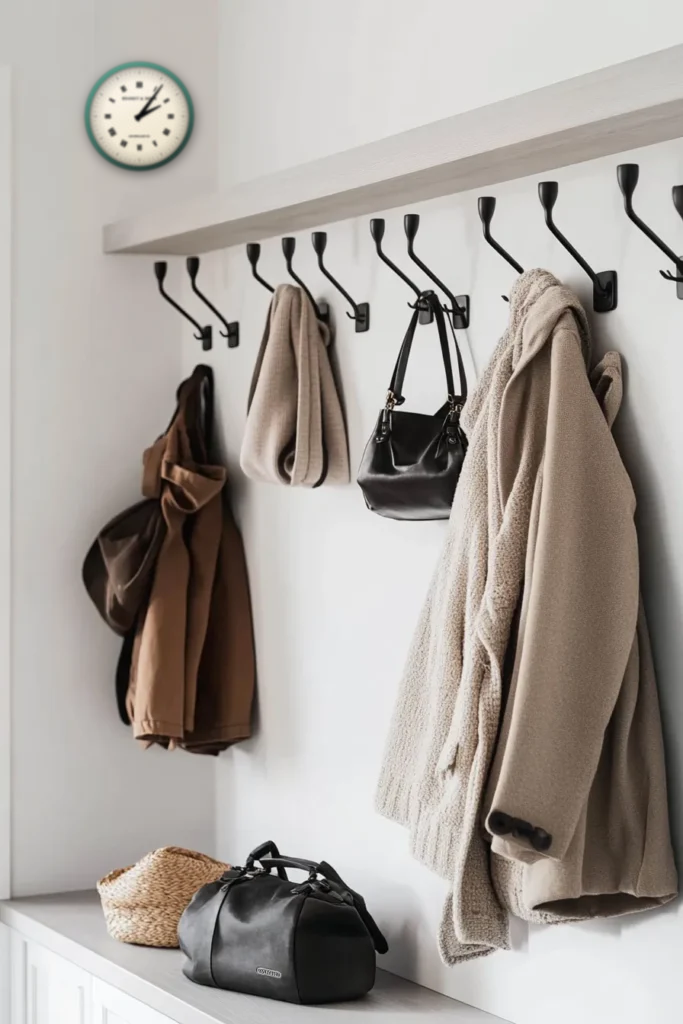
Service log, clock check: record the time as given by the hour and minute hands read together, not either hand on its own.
2:06
